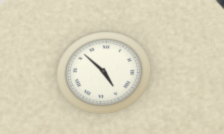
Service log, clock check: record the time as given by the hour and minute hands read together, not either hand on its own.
4:52
